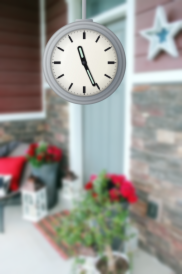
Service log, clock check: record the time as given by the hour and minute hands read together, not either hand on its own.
11:26
